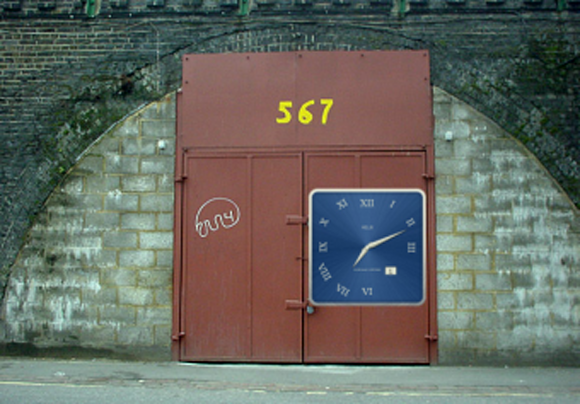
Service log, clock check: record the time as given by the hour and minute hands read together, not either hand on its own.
7:11
